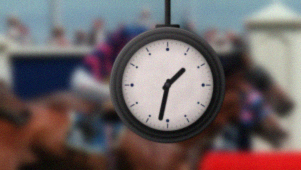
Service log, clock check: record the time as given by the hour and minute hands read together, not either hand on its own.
1:32
